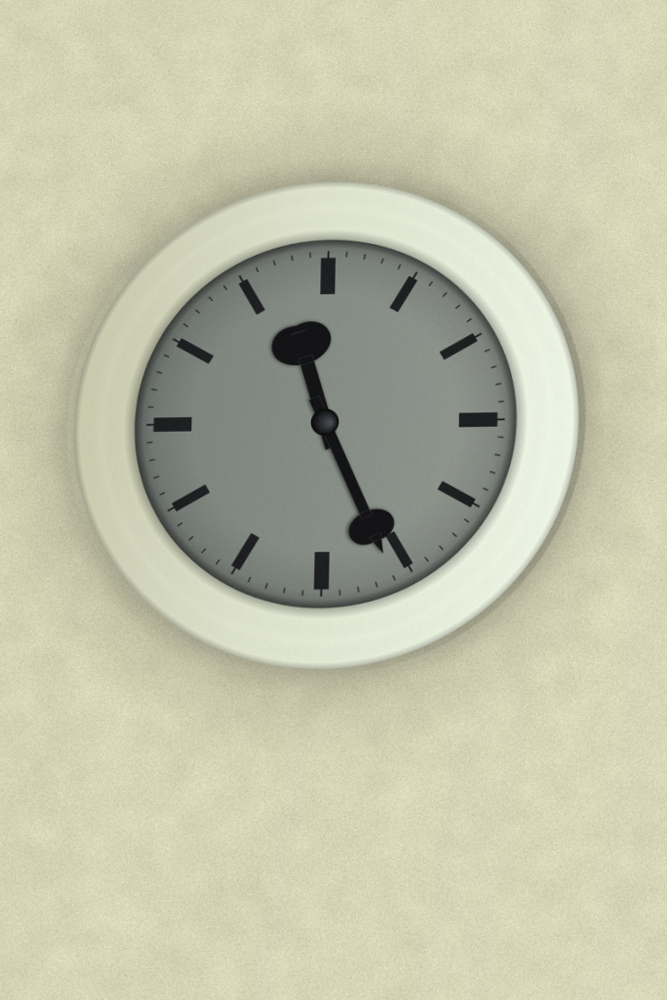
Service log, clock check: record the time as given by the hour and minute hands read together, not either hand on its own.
11:26
